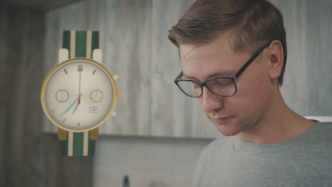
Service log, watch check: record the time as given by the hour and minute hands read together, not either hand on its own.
6:37
